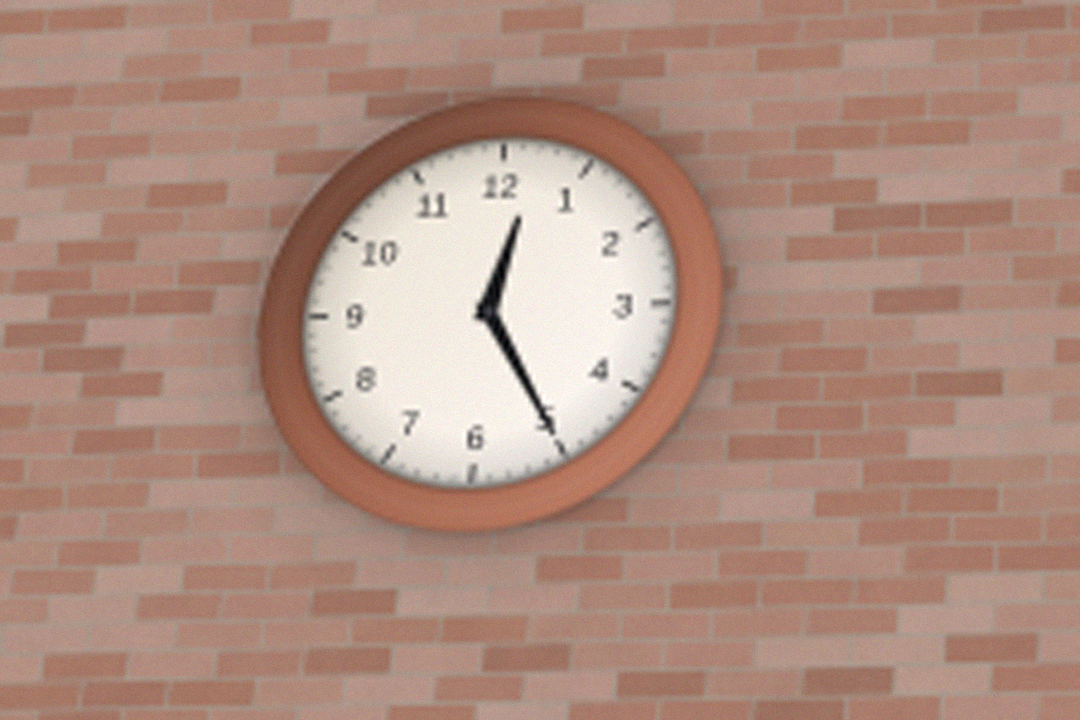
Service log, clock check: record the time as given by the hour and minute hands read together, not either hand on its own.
12:25
